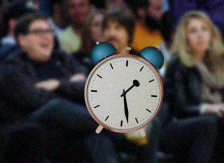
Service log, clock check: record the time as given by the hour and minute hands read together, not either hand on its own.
1:28
